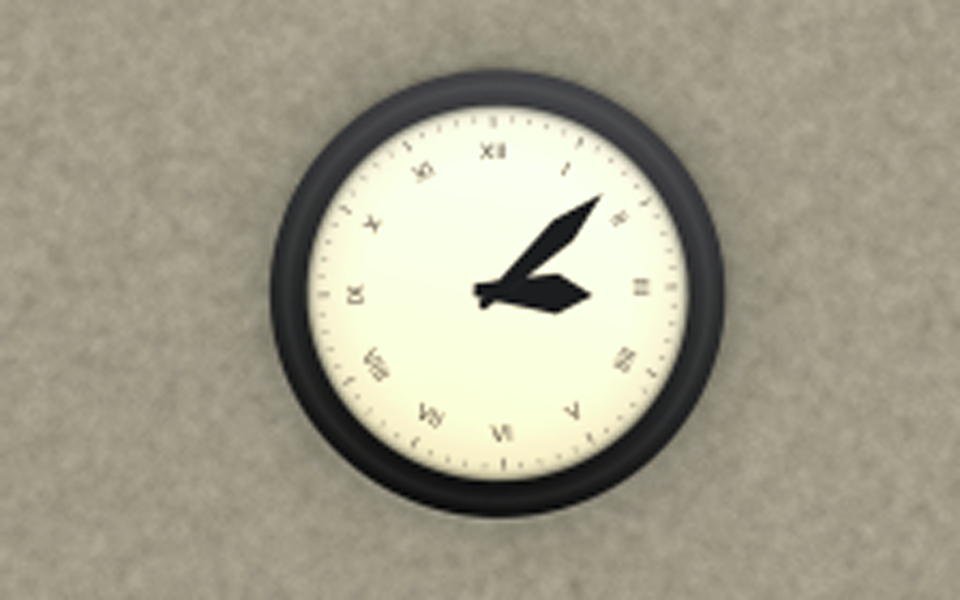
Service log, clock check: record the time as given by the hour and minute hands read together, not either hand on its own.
3:08
